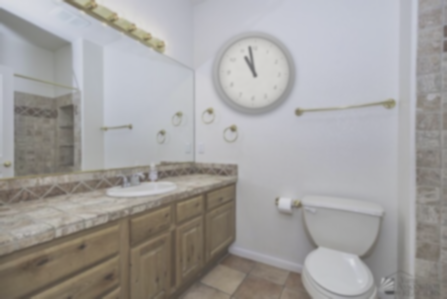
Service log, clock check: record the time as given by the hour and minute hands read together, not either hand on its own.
10:58
